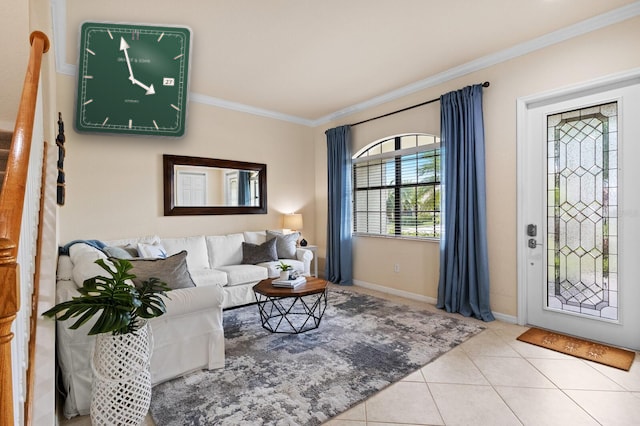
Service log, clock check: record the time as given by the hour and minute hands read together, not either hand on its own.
3:57
